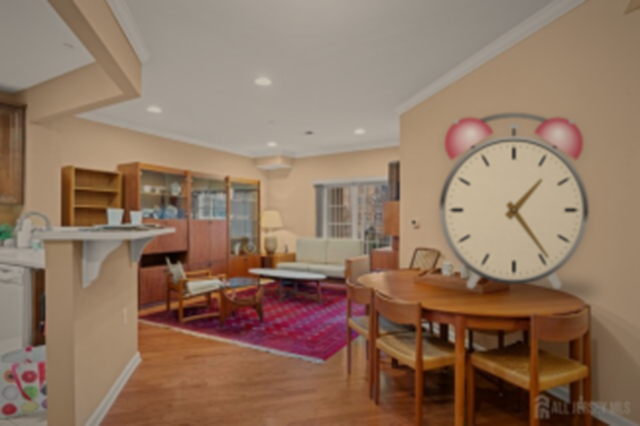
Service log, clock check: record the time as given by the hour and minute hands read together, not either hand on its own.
1:24
